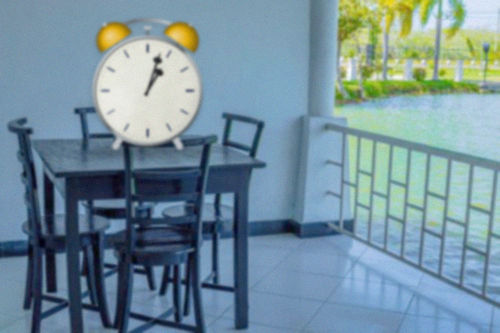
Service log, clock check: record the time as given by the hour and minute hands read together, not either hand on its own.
1:03
